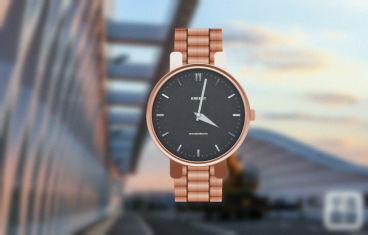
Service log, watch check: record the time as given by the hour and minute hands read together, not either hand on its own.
4:02
